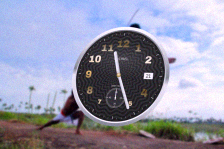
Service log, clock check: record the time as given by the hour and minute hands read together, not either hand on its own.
11:26
